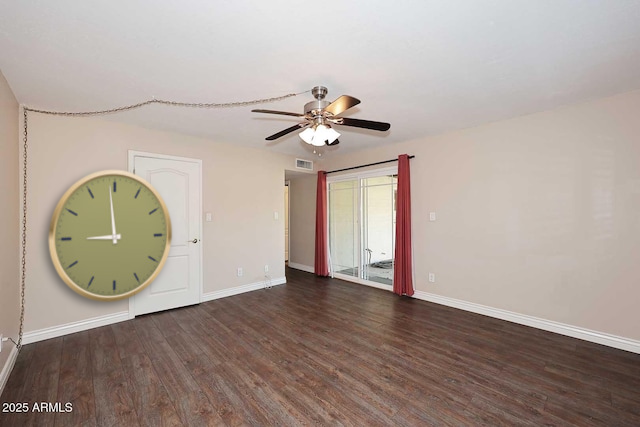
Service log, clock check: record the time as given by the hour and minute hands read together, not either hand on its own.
8:59
